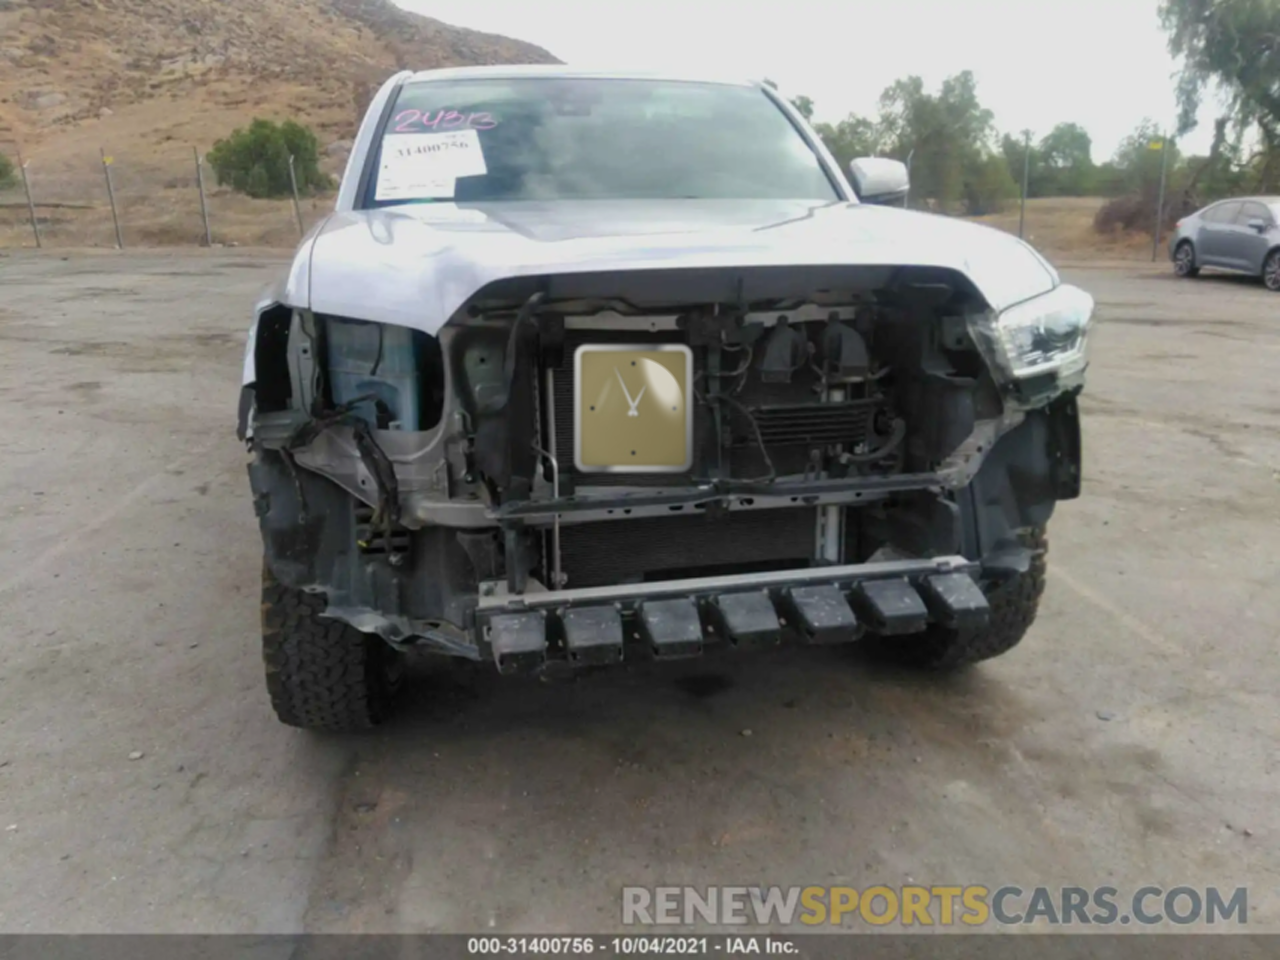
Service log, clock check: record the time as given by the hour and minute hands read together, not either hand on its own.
12:56
